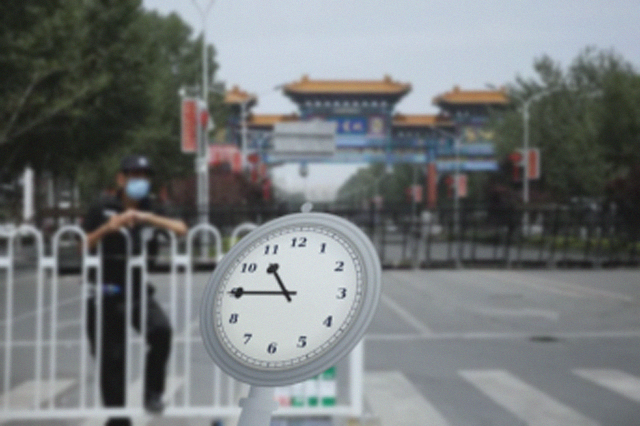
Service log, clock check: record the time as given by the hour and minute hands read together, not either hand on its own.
10:45
